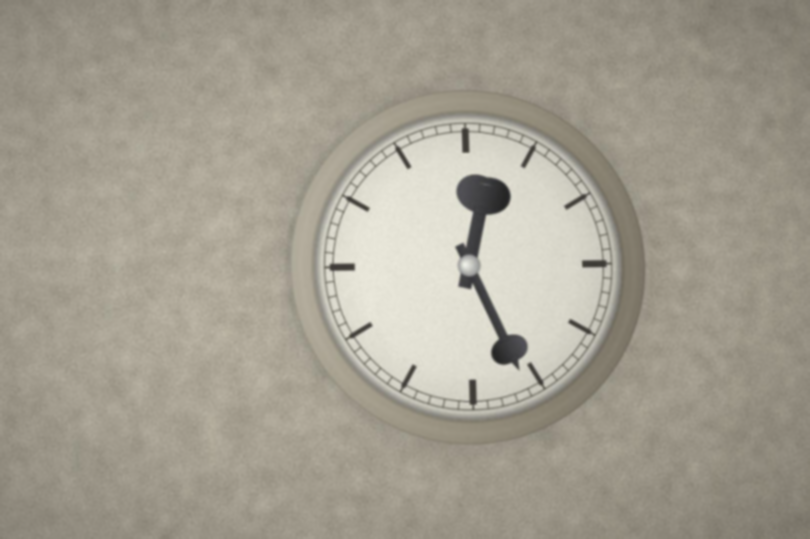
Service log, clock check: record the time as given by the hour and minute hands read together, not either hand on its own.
12:26
